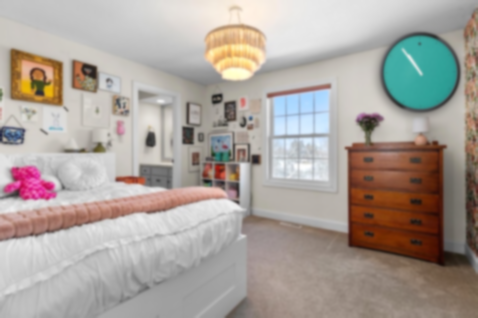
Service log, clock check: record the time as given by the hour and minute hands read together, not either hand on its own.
10:54
